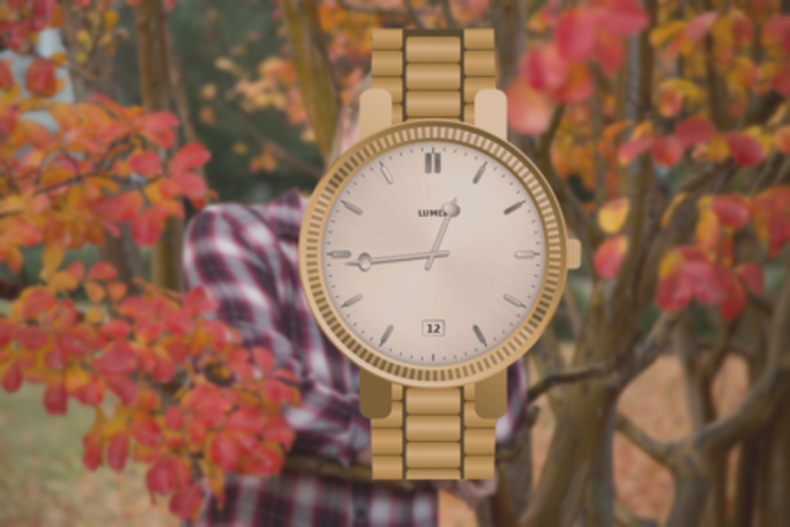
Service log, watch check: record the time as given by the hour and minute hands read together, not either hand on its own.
12:44
